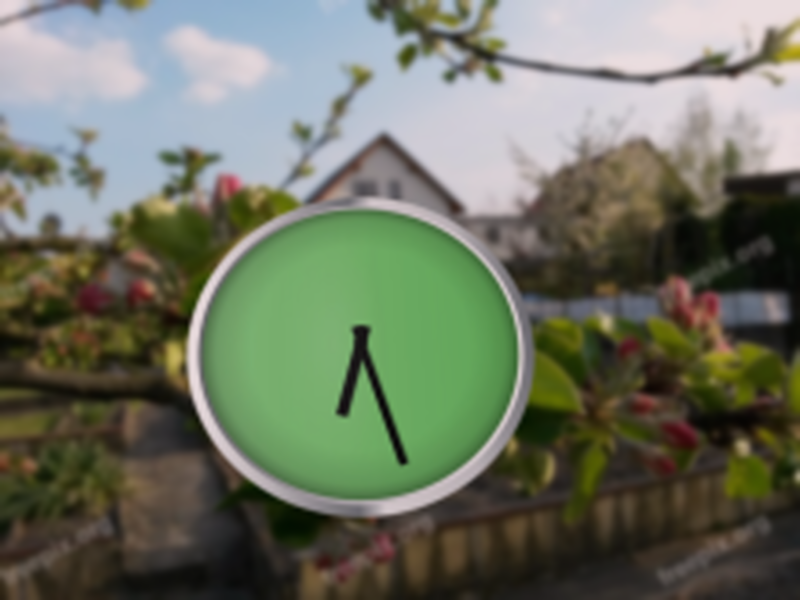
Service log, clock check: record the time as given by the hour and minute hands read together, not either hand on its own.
6:27
